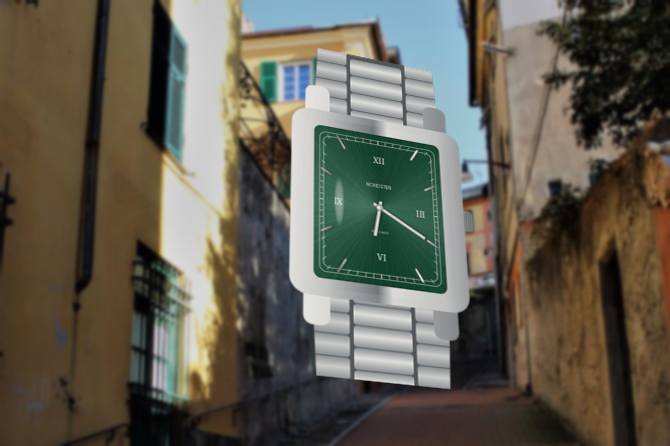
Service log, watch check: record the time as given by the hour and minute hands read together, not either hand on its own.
6:20
